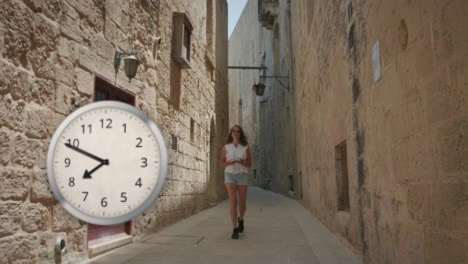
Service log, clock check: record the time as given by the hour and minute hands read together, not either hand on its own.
7:49
